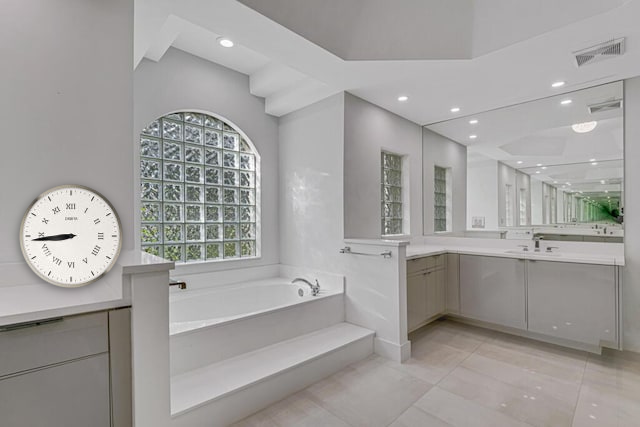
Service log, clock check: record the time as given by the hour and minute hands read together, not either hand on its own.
8:44
